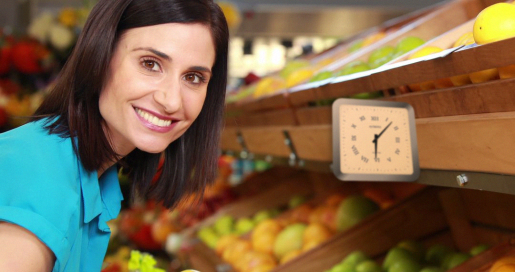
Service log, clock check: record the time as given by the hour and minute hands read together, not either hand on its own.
6:07
